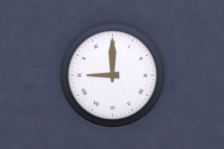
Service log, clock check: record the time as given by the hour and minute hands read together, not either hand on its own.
9:00
